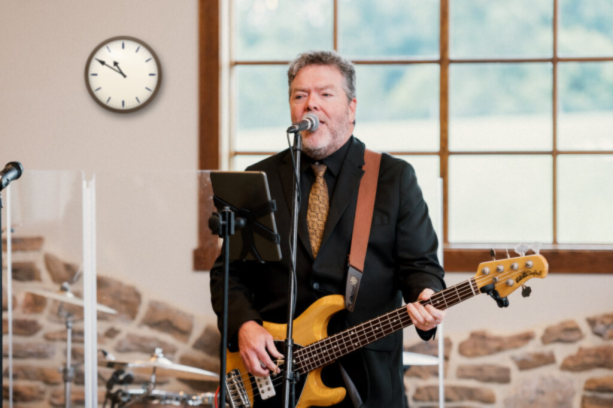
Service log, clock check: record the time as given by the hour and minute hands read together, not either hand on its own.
10:50
